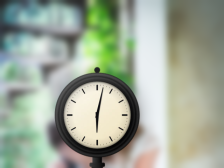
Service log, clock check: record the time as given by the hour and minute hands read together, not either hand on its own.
6:02
